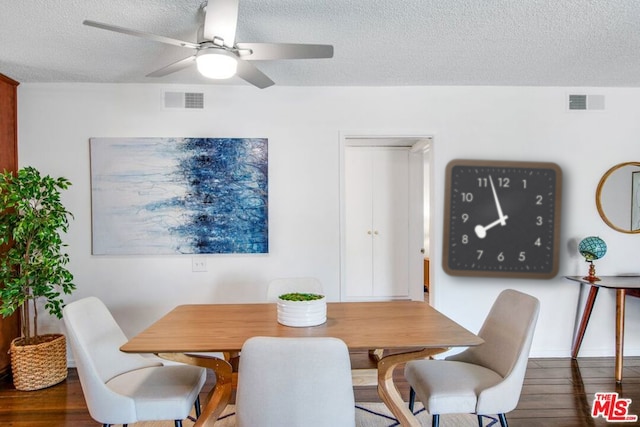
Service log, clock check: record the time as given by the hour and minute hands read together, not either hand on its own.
7:57
